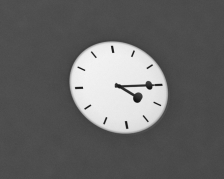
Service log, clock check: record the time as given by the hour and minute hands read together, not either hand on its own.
4:15
